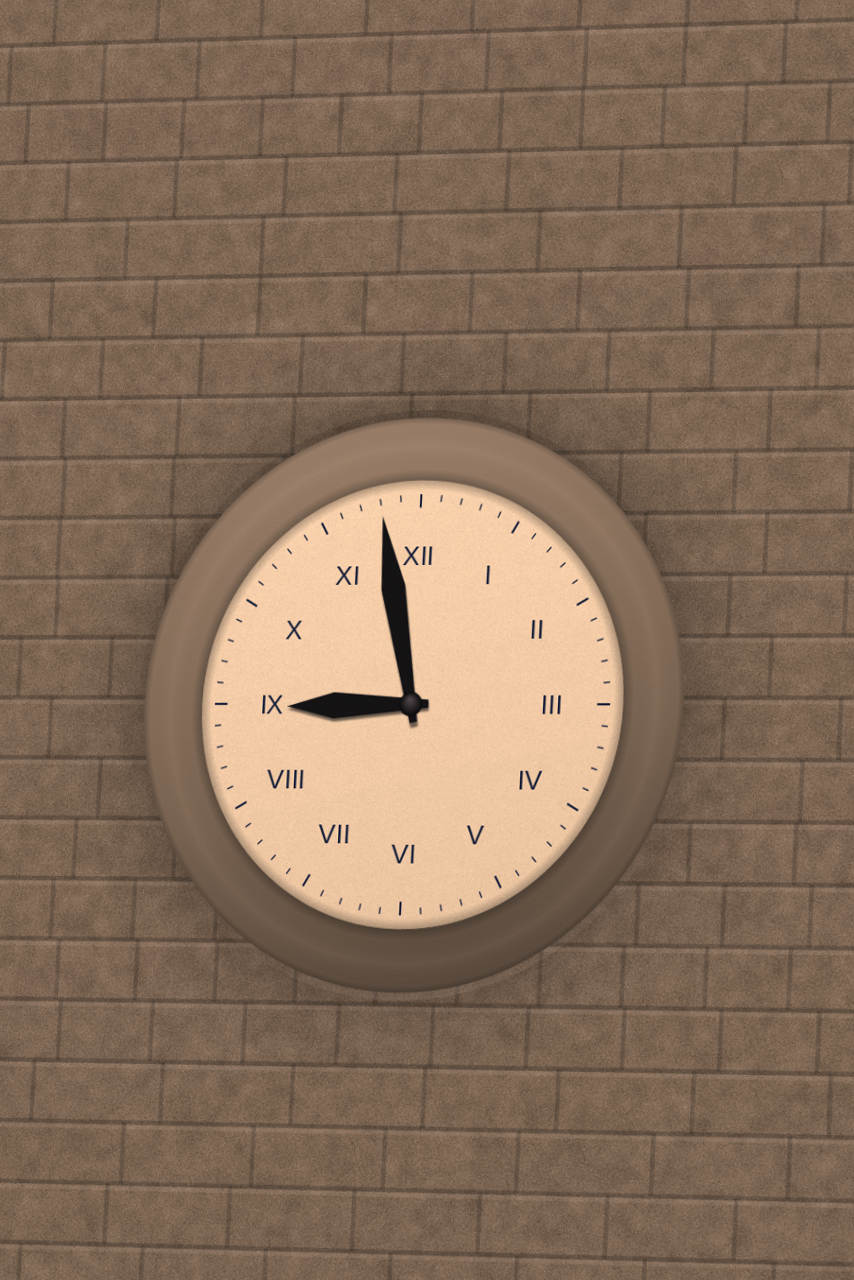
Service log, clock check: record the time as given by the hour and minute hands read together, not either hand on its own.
8:58
